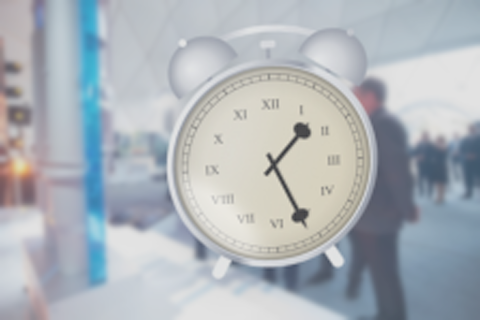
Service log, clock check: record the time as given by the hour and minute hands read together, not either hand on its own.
1:26
